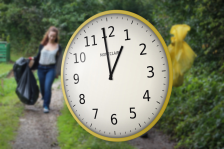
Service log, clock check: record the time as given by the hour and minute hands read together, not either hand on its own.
12:59
